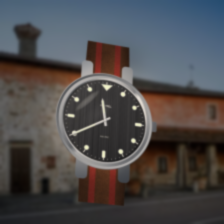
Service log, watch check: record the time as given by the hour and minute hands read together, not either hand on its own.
11:40
